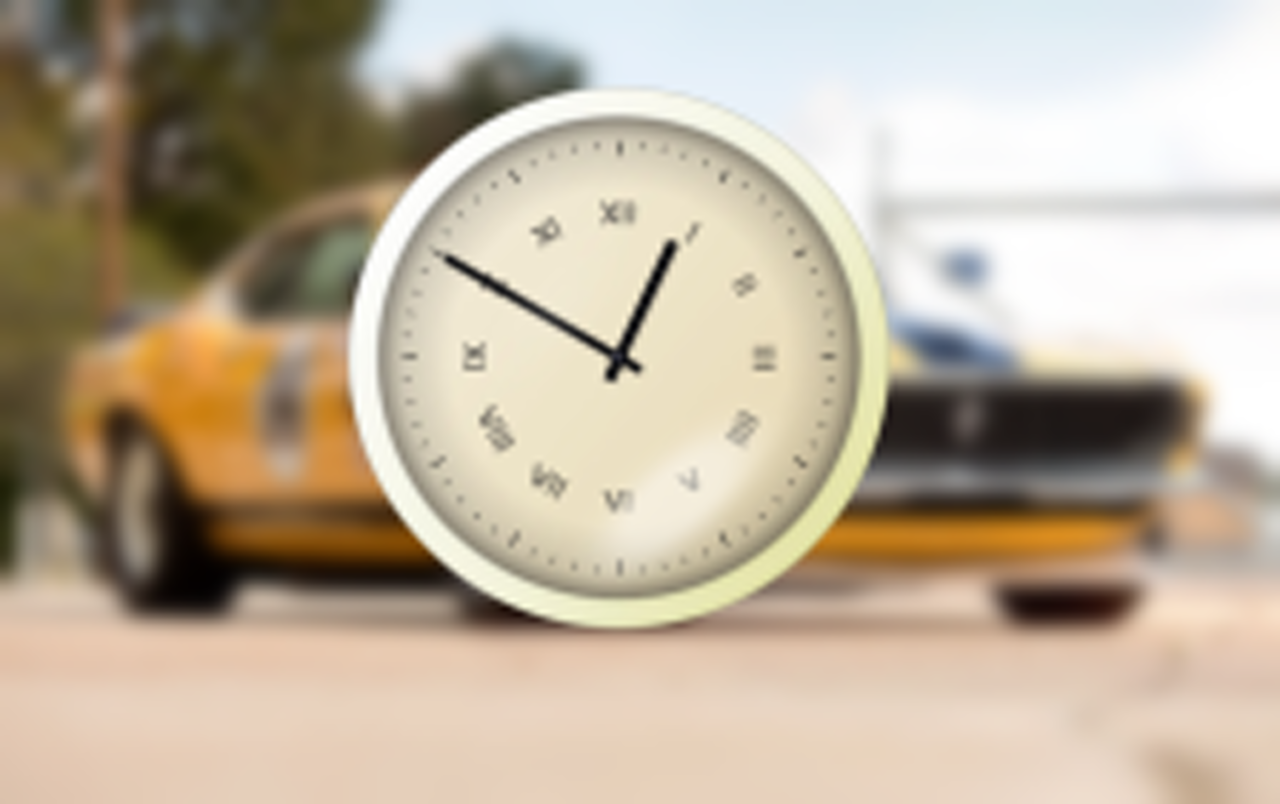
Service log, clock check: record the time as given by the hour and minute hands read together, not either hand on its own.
12:50
